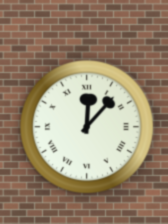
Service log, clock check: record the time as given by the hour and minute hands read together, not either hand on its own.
12:07
